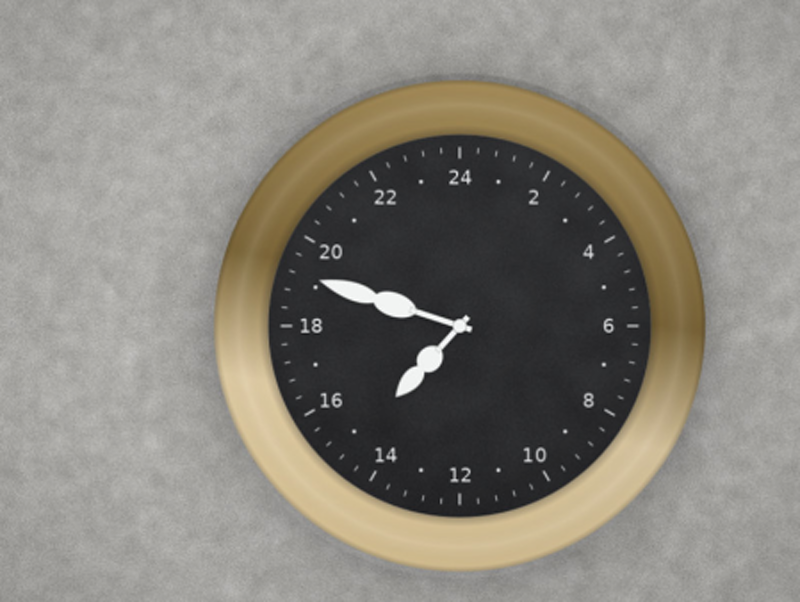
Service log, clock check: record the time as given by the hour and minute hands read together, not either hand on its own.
14:48
